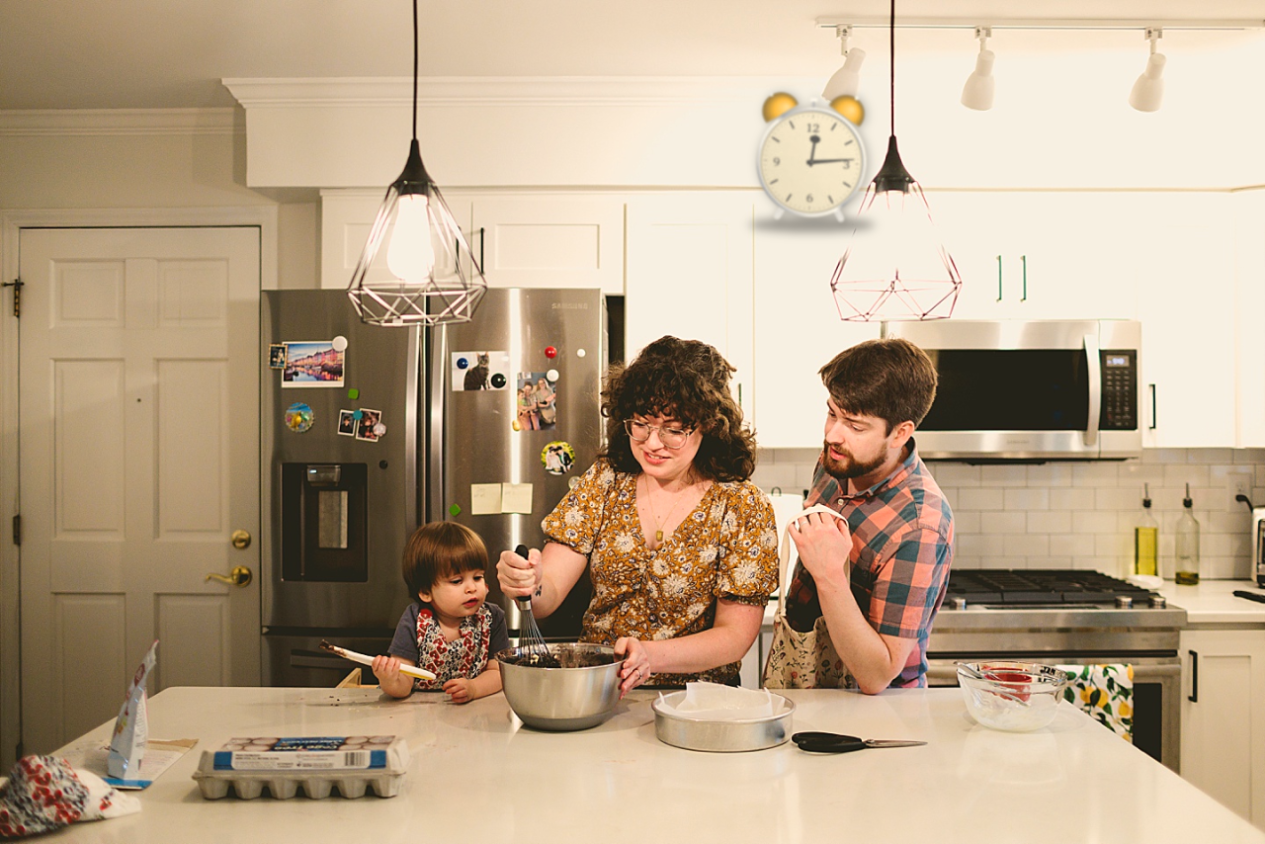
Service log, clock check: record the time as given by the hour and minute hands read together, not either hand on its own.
12:14
